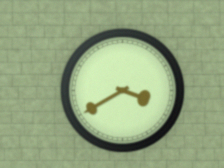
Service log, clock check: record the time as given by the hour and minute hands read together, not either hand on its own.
3:40
